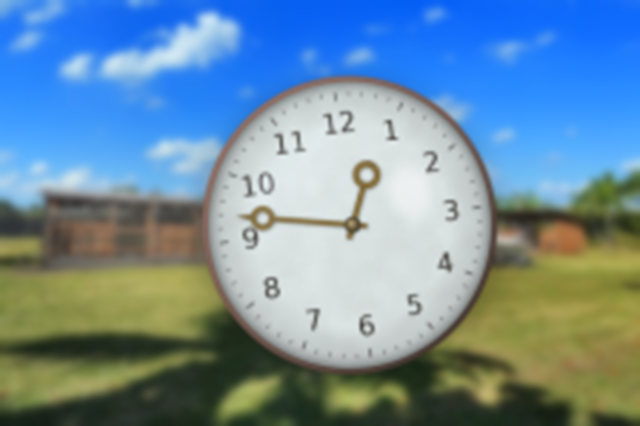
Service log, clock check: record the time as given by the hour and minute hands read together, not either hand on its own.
12:47
